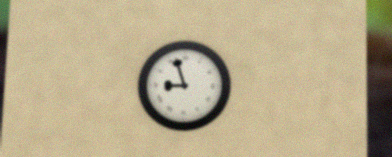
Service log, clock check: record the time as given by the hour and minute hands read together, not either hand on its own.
8:57
